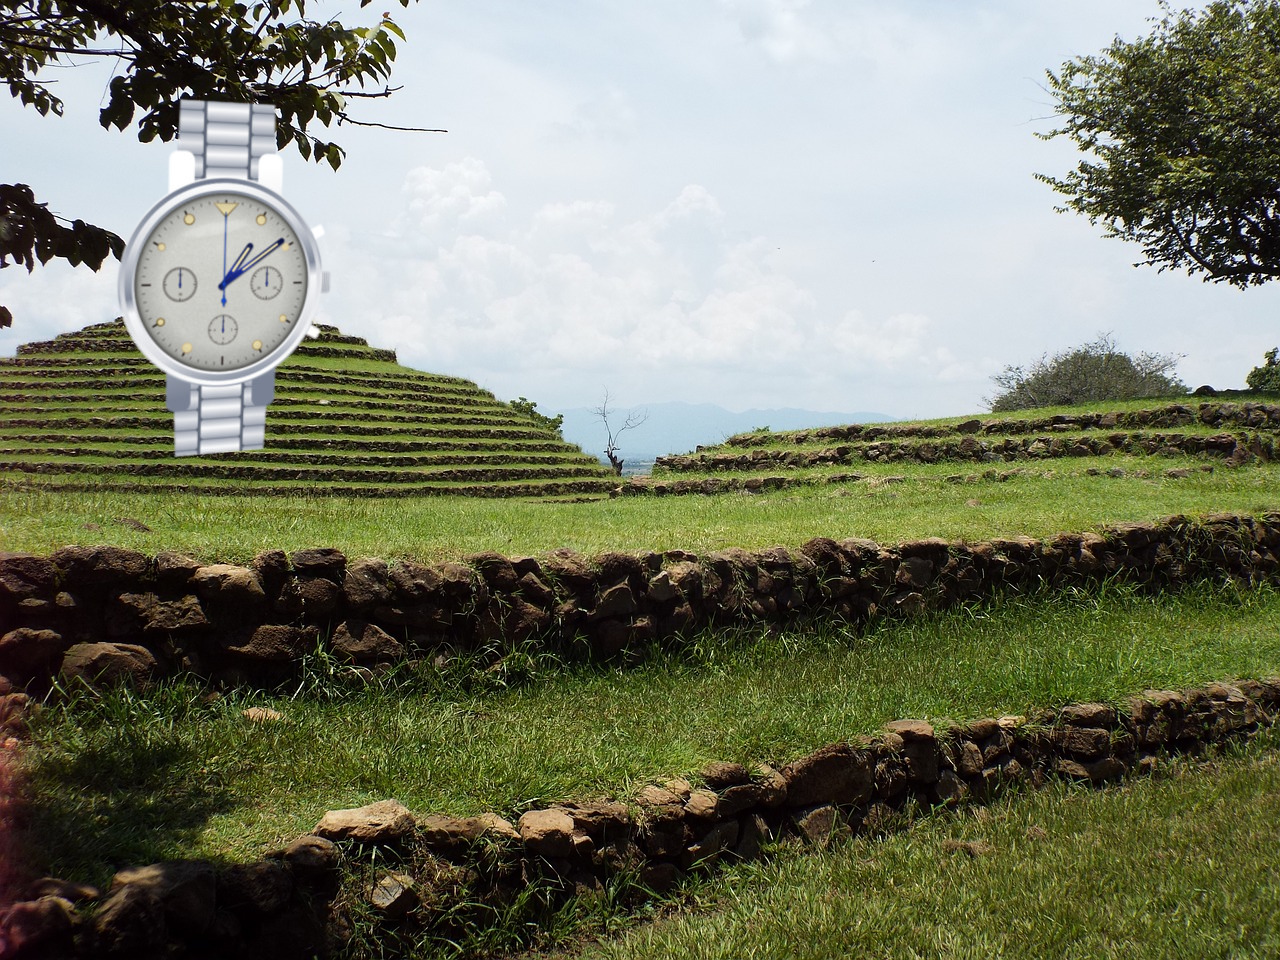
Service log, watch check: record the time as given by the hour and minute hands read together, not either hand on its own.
1:09
